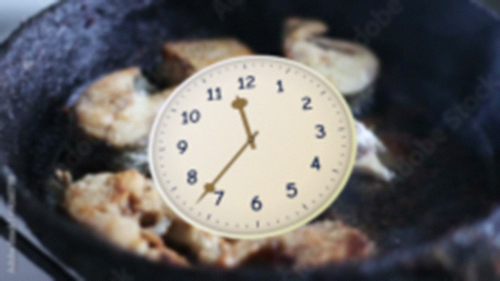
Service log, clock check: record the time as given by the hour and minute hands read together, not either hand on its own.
11:37
